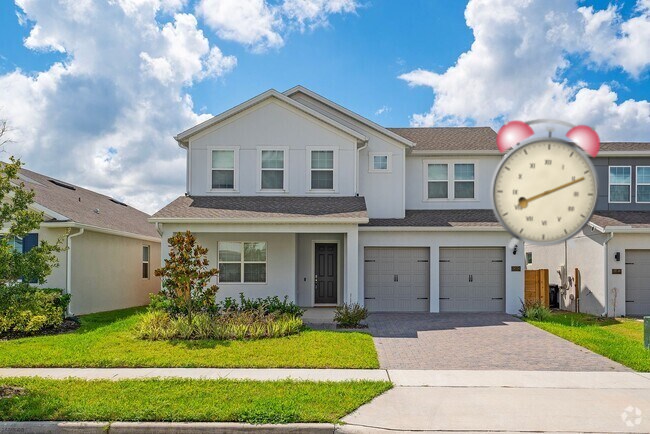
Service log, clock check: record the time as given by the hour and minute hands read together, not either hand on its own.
8:11
